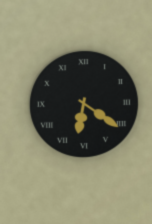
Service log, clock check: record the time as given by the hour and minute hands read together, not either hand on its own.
6:21
